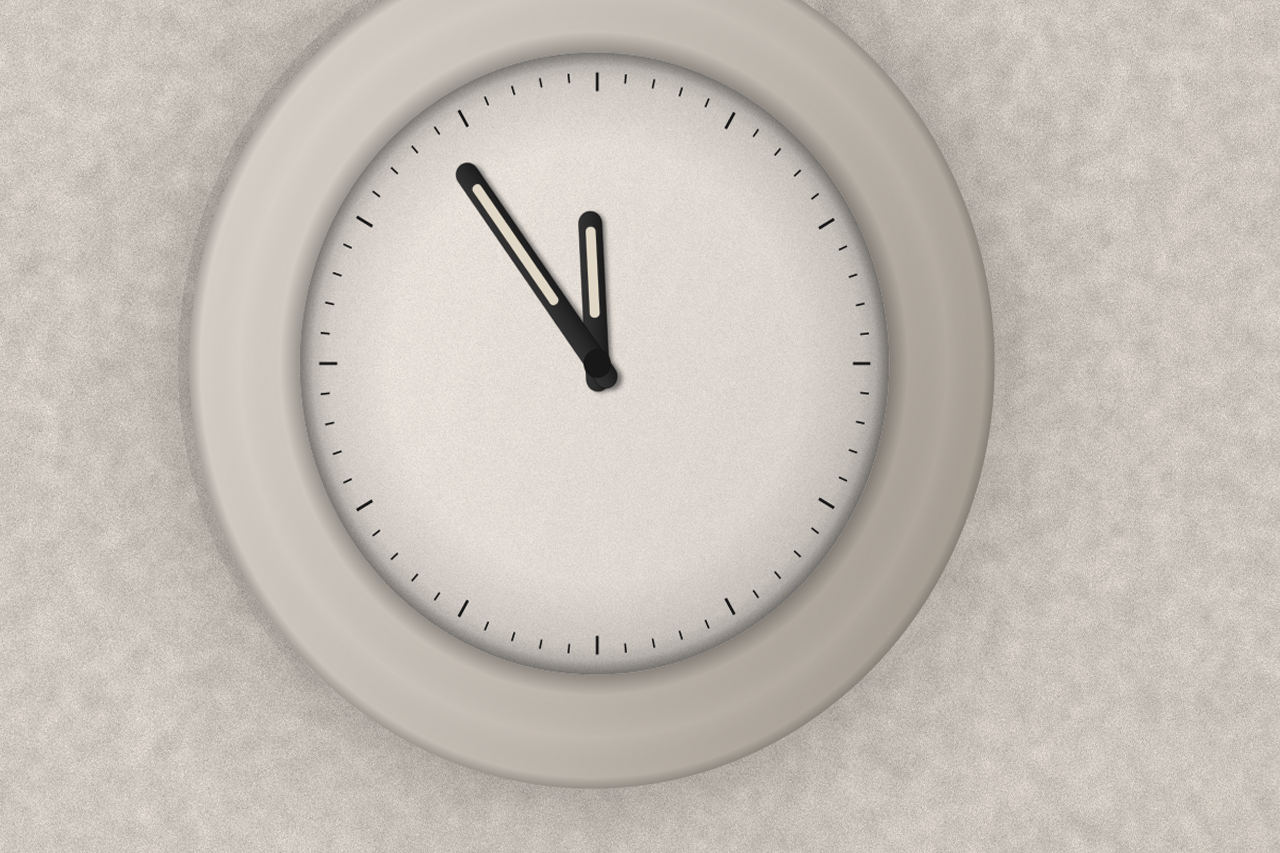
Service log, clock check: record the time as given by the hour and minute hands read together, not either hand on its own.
11:54
